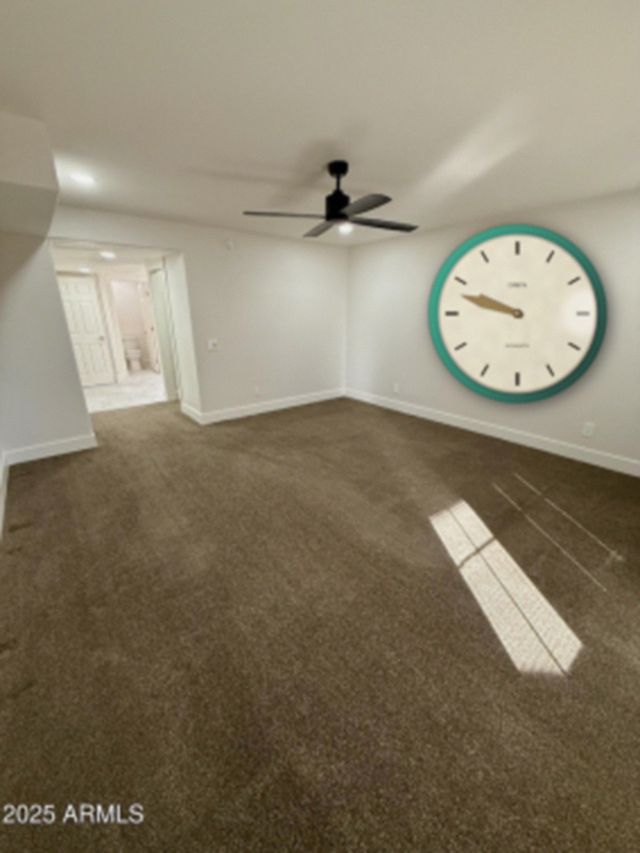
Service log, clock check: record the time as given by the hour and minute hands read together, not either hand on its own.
9:48
